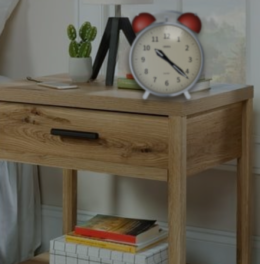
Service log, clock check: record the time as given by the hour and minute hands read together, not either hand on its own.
10:22
